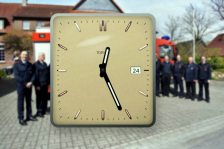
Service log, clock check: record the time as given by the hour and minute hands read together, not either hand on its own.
12:26
